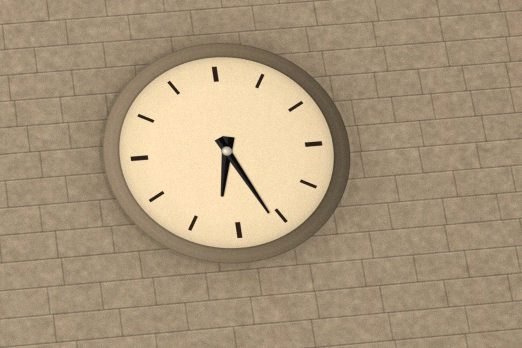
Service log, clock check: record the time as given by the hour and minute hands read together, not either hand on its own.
6:26
